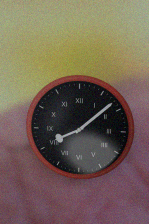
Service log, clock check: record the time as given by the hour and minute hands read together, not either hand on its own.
8:08
